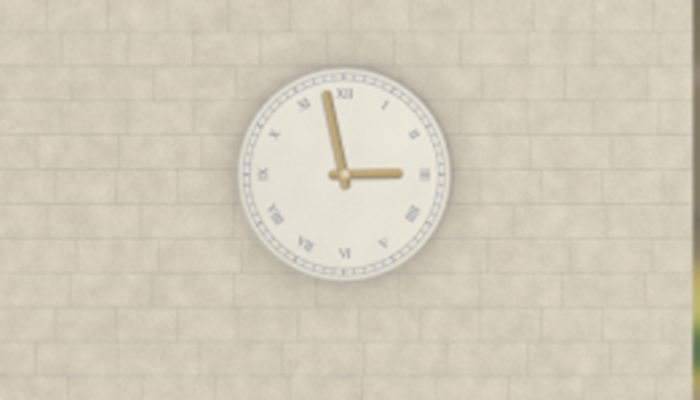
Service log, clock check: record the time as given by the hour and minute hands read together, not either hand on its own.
2:58
